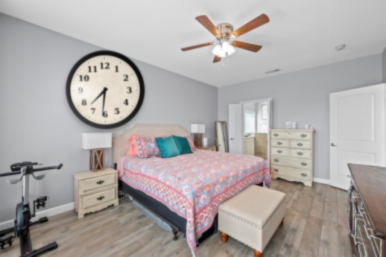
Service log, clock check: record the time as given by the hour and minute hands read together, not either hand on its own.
7:31
